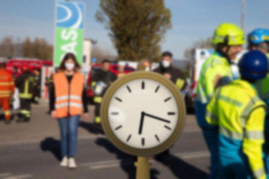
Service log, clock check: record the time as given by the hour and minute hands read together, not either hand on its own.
6:18
